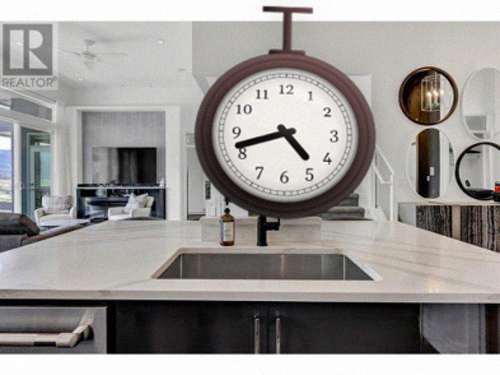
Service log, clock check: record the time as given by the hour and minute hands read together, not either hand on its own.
4:42
